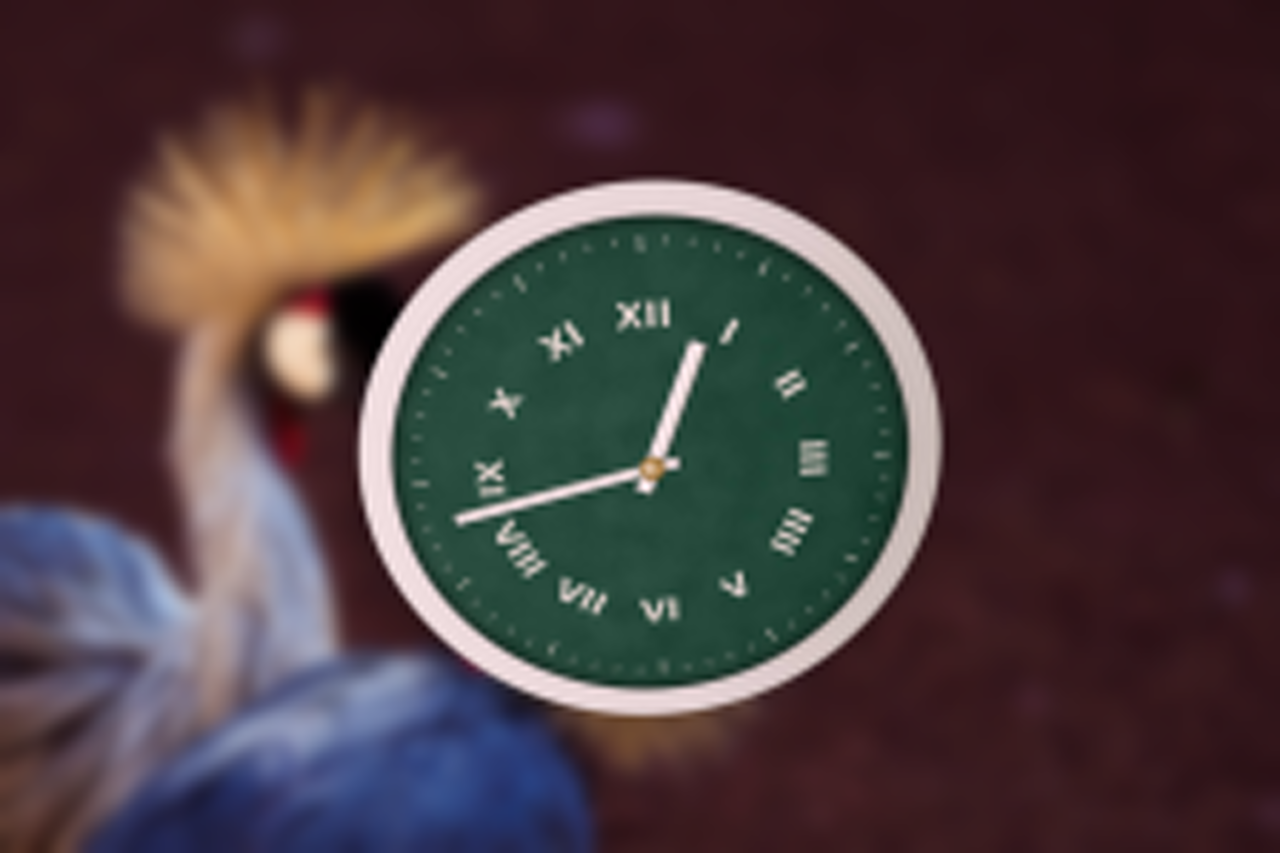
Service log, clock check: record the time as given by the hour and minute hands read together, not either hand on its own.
12:43
